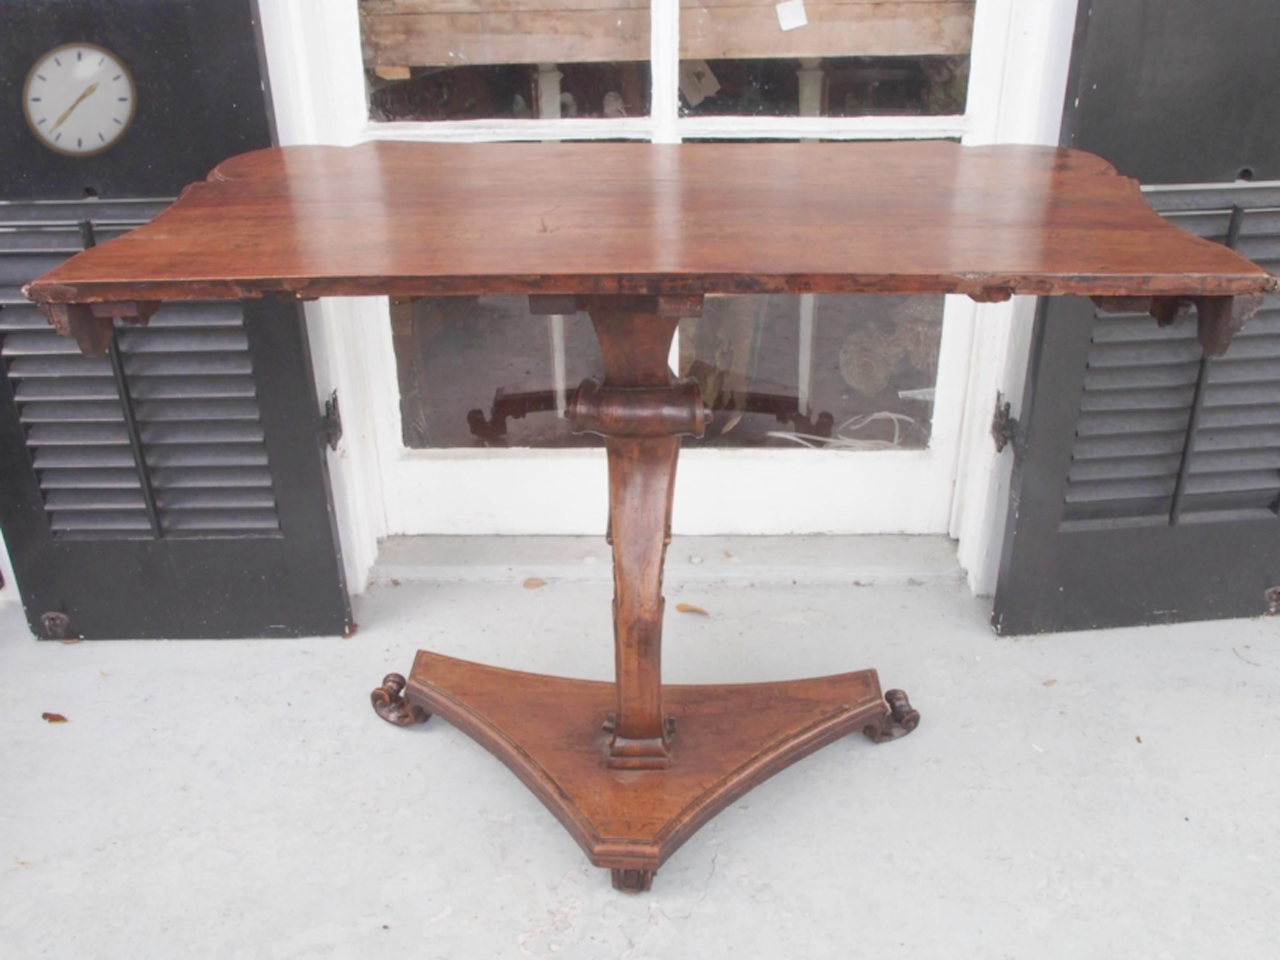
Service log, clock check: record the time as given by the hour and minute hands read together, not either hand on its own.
1:37
